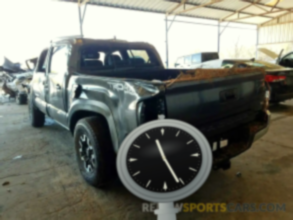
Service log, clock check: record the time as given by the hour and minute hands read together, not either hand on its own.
11:26
